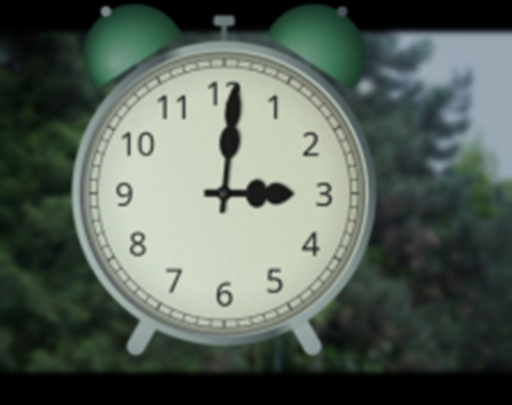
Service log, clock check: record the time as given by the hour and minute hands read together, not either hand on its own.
3:01
